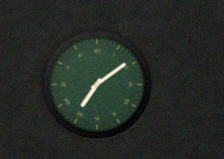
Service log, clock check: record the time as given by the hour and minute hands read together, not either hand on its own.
7:09
